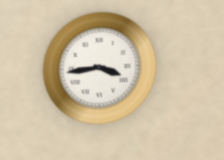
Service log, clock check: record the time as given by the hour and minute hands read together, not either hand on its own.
3:44
